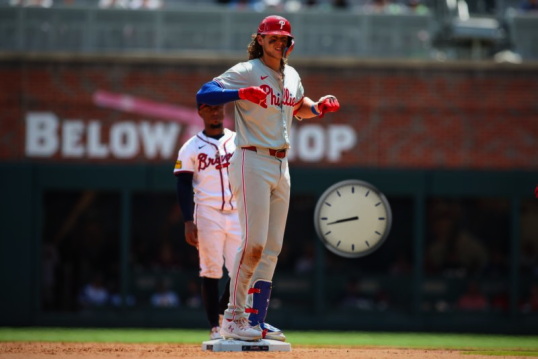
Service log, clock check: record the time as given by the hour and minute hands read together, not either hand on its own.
8:43
